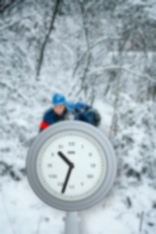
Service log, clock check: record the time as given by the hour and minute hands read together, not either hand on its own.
10:33
